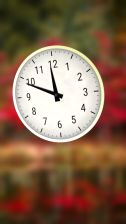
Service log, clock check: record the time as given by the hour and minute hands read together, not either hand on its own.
11:49
